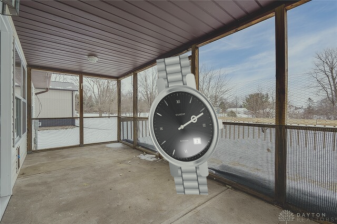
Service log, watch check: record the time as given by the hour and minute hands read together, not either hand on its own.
2:11
